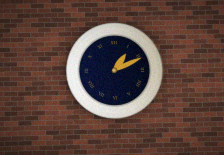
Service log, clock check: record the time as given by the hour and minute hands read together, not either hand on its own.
1:11
